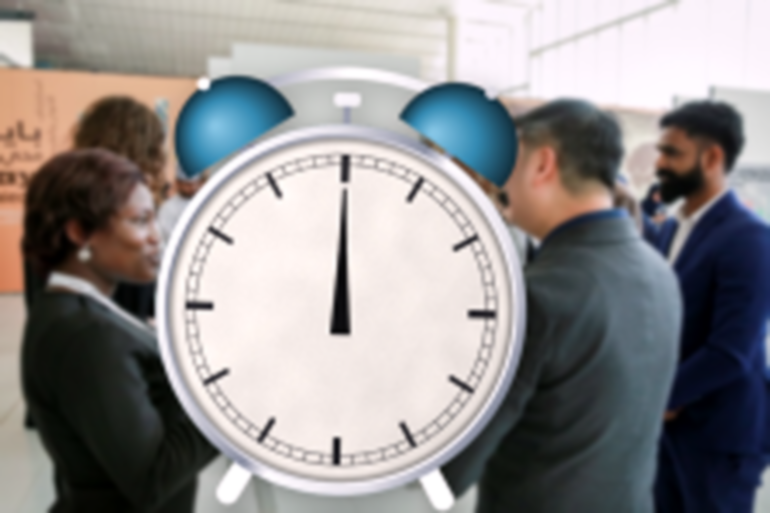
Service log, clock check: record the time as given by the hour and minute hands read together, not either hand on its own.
12:00
